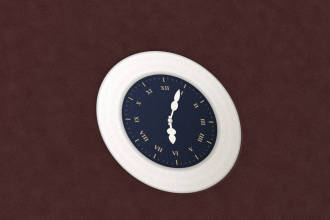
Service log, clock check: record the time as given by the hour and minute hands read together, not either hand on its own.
6:04
